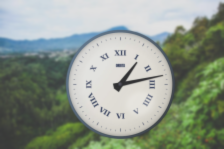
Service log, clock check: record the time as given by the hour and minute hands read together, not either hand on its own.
1:13
